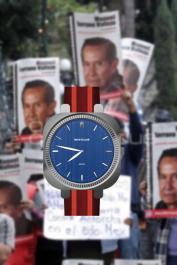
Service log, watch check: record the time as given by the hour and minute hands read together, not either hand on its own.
7:47
